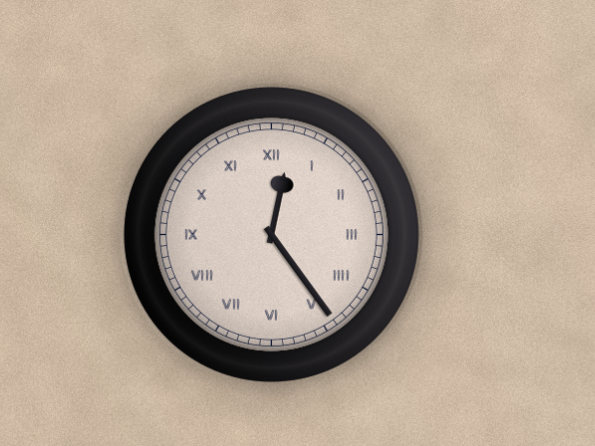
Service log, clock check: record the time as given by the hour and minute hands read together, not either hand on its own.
12:24
